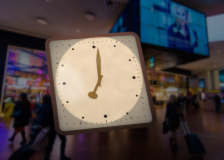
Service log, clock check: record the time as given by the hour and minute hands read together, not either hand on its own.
7:01
